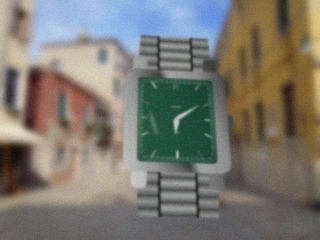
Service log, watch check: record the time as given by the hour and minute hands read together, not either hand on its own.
6:09
